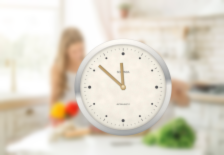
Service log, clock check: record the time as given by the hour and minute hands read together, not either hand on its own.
11:52
